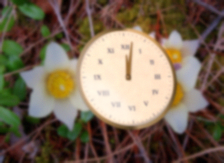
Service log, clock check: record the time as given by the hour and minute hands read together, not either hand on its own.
12:02
